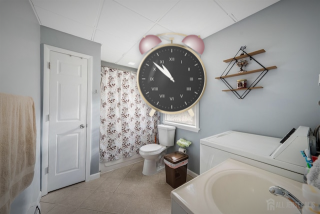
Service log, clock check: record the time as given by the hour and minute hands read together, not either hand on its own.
10:52
